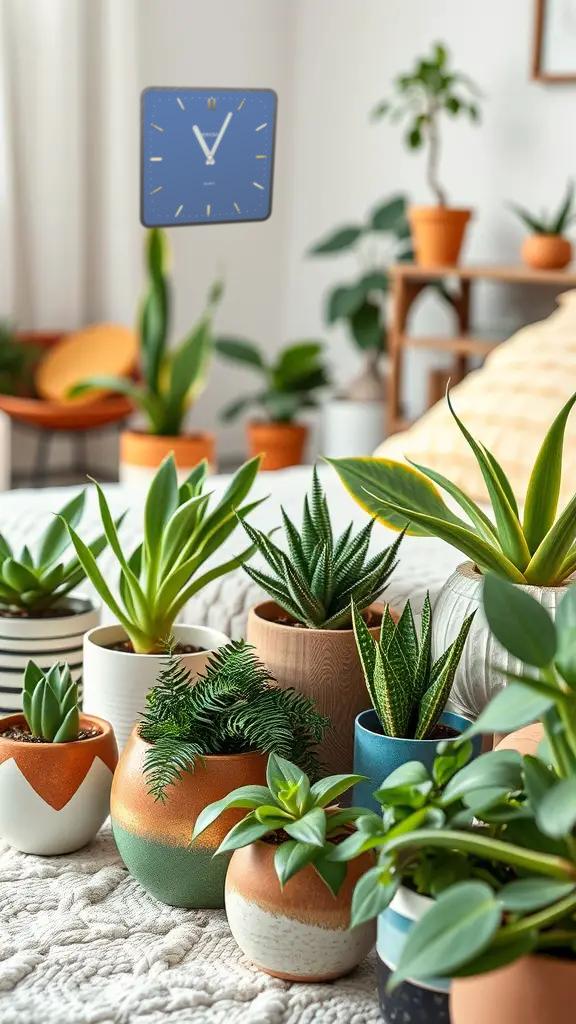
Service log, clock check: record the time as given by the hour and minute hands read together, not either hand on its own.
11:04
